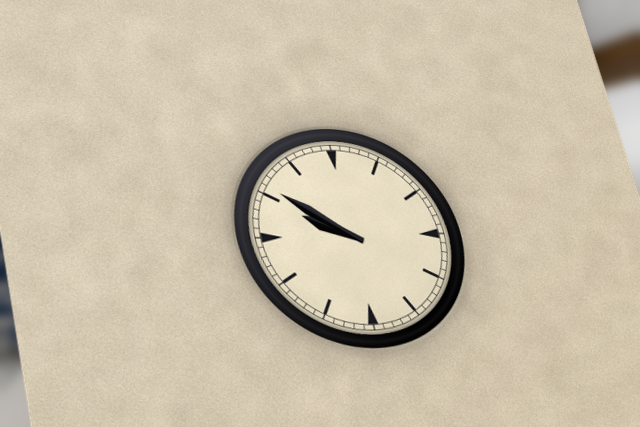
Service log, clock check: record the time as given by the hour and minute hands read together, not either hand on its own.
9:51
